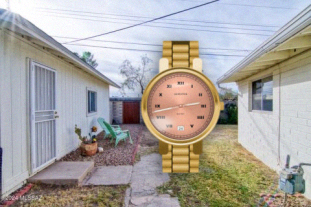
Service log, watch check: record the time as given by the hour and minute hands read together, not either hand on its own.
2:43
